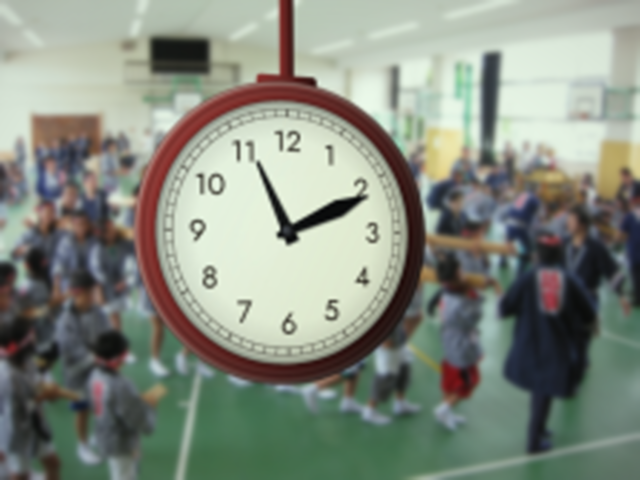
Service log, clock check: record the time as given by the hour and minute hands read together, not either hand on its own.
11:11
